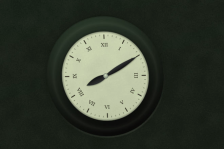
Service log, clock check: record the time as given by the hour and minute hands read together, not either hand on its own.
8:10
